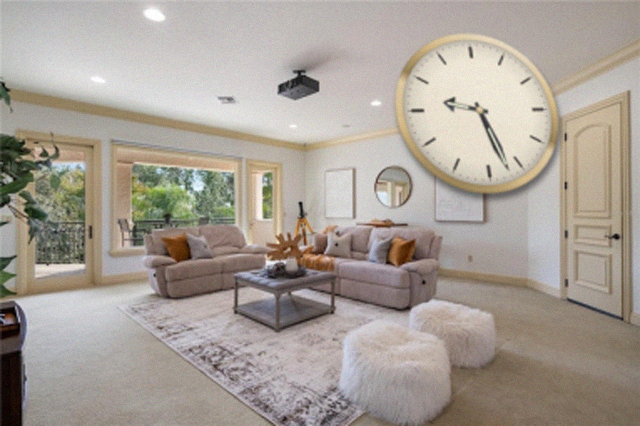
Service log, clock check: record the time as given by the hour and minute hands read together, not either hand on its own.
9:27
